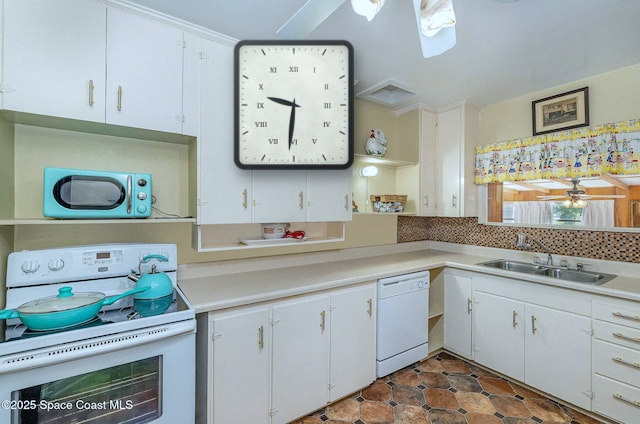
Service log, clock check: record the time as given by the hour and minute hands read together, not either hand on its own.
9:31
